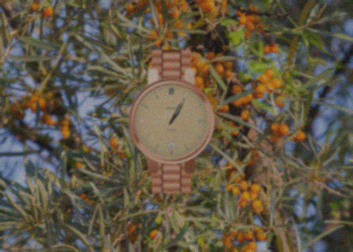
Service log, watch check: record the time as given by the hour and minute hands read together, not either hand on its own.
1:05
